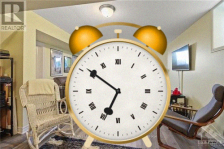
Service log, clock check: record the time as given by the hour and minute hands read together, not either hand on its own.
6:51
